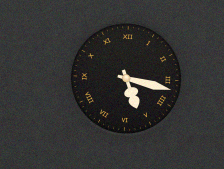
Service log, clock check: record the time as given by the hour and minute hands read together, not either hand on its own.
5:17
